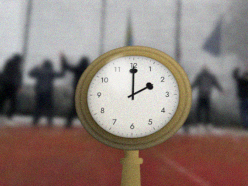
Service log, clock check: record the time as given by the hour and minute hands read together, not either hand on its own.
2:00
